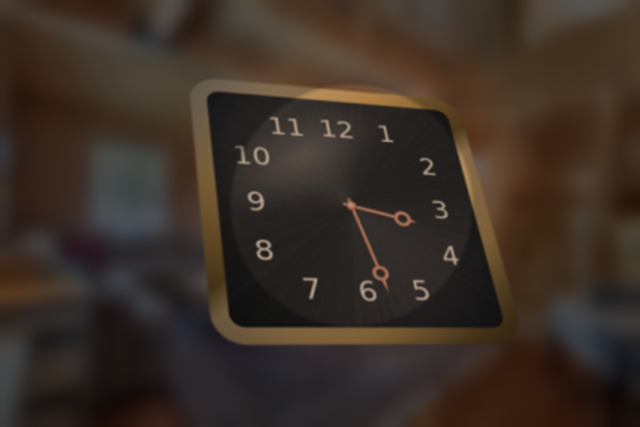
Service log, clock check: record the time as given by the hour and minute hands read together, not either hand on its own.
3:28
